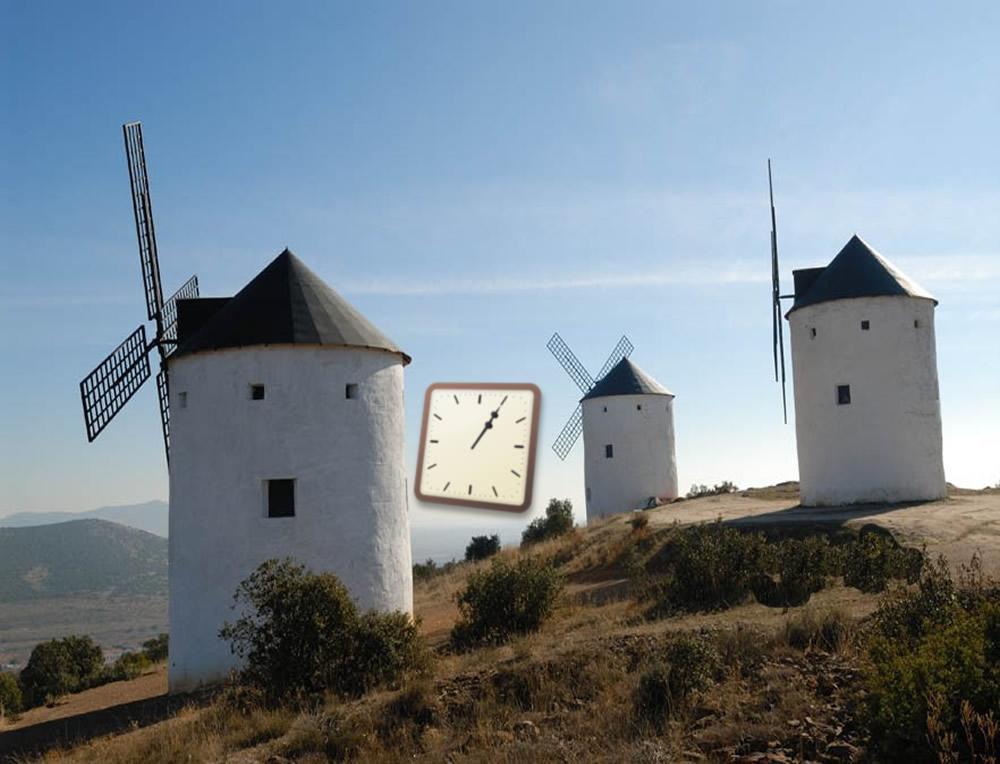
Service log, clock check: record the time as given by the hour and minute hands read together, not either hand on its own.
1:05
